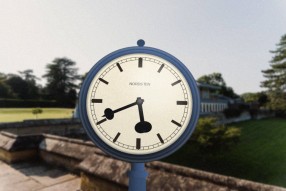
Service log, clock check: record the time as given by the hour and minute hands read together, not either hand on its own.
5:41
